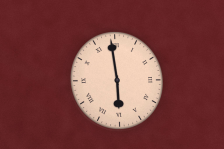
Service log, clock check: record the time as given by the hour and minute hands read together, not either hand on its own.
5:59
